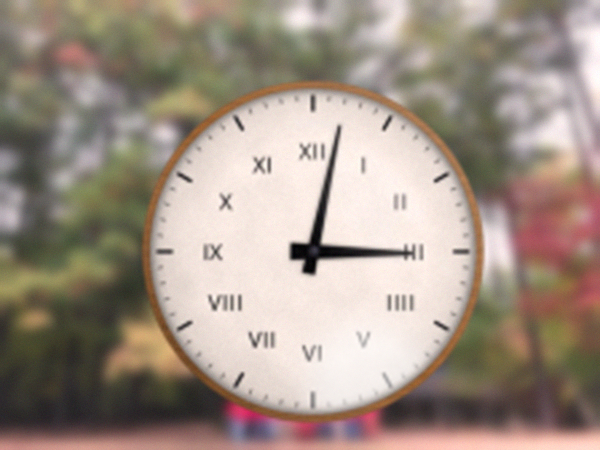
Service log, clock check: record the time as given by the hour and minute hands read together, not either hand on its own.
3:02
